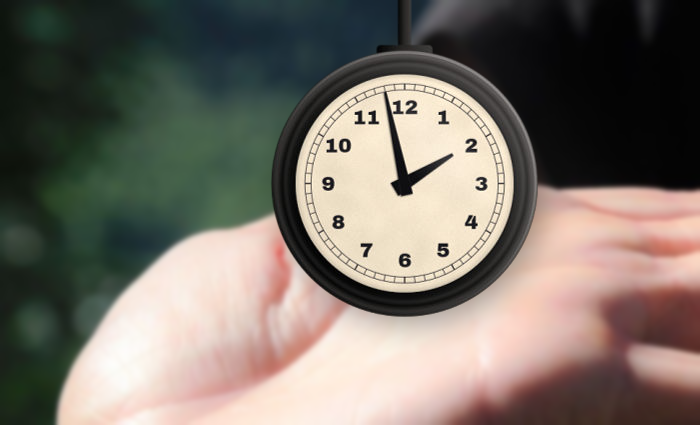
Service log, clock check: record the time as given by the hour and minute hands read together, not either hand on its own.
1:58
